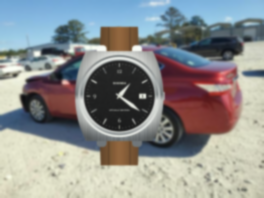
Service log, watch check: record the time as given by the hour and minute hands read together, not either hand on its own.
1:21
